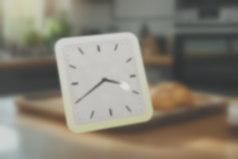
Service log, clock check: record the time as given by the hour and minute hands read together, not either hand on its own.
3:40
